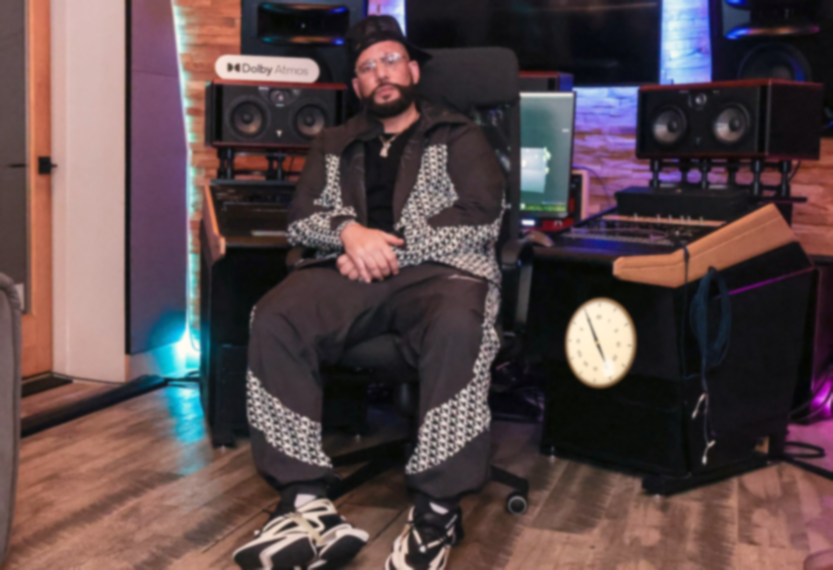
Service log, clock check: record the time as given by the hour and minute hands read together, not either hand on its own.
4:55
